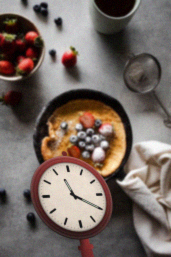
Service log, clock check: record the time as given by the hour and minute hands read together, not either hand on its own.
11:20
